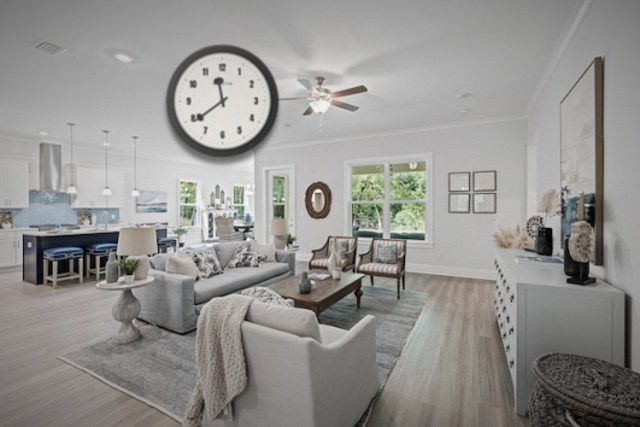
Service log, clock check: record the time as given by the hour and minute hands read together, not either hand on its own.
11:39
